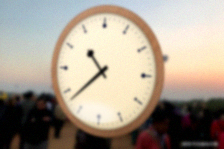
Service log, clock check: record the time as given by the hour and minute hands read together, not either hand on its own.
10:38
